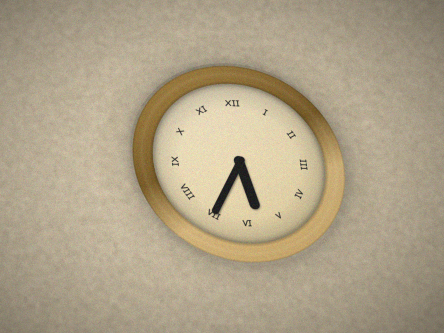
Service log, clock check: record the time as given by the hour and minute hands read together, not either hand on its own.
5:35
